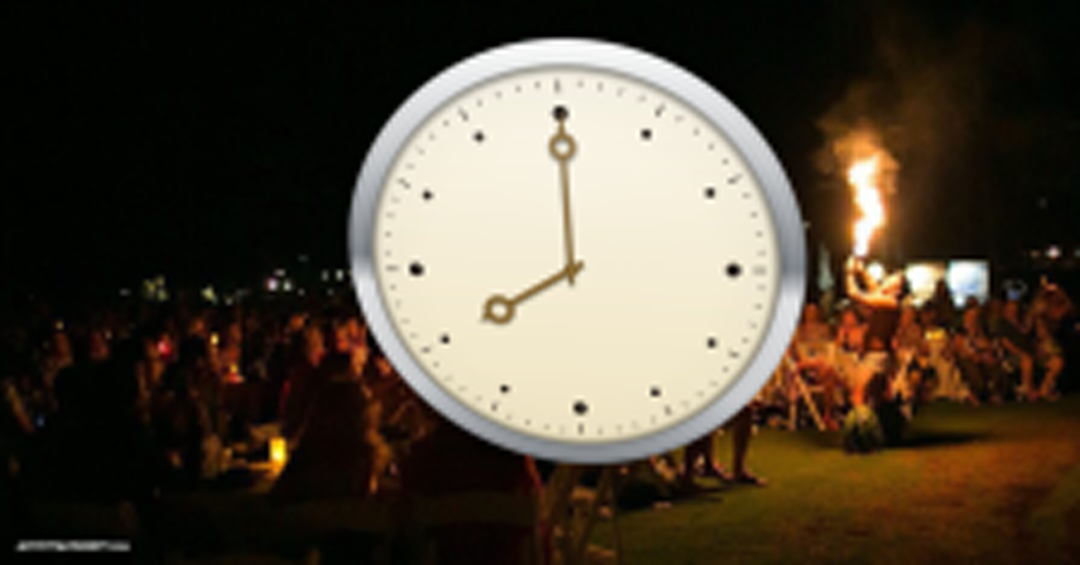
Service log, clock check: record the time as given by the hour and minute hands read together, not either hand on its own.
8:00
